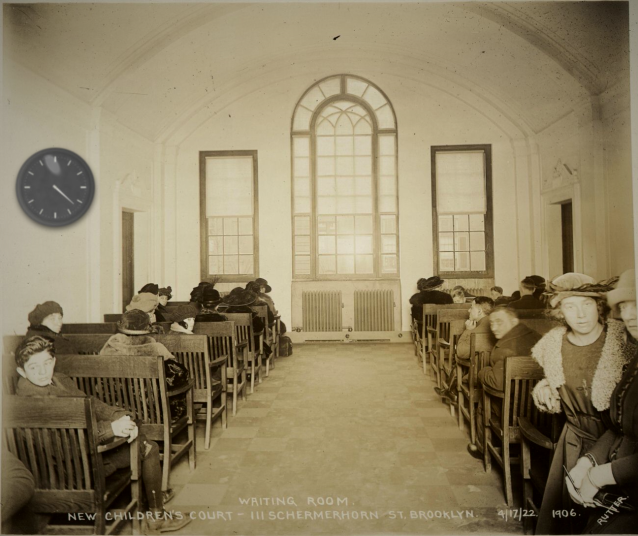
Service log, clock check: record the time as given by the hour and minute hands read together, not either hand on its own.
4:22
